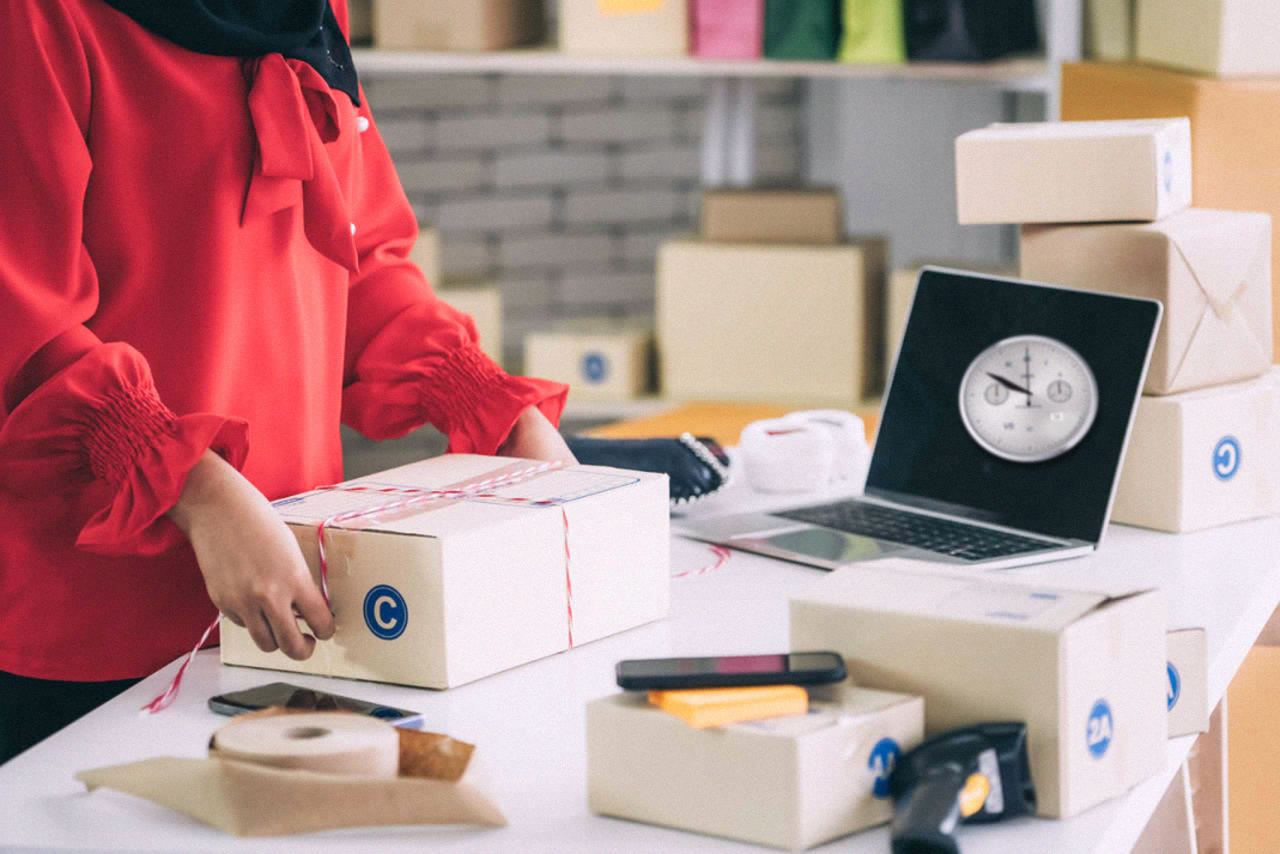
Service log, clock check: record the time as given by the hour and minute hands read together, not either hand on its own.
9:50
